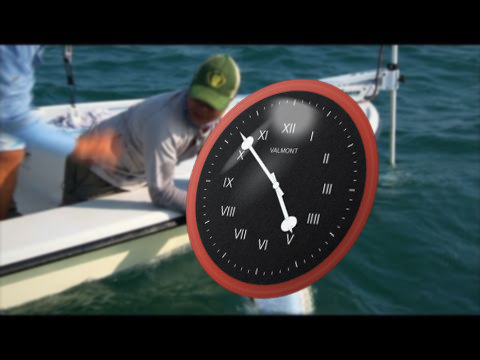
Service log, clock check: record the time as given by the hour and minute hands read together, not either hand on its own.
4:52
